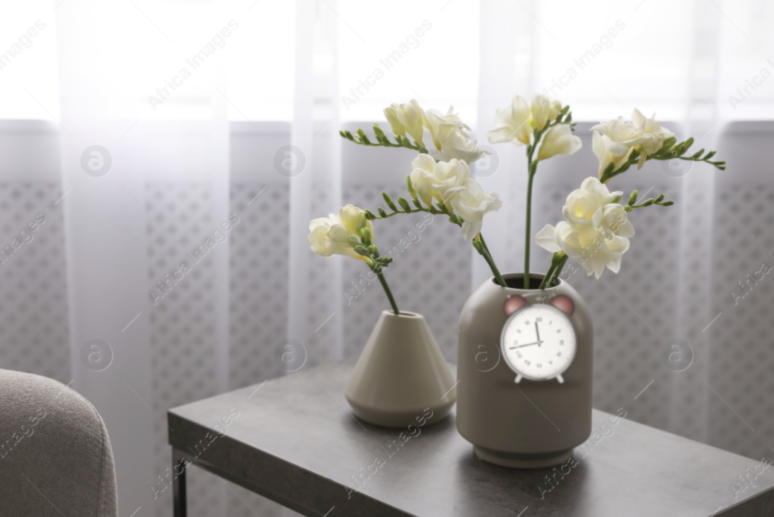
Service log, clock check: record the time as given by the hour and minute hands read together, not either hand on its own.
11:43
